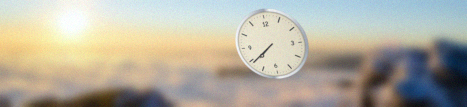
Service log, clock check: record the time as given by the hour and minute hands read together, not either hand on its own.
7:39
